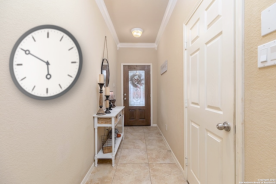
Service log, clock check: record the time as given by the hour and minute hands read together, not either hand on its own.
5:50
